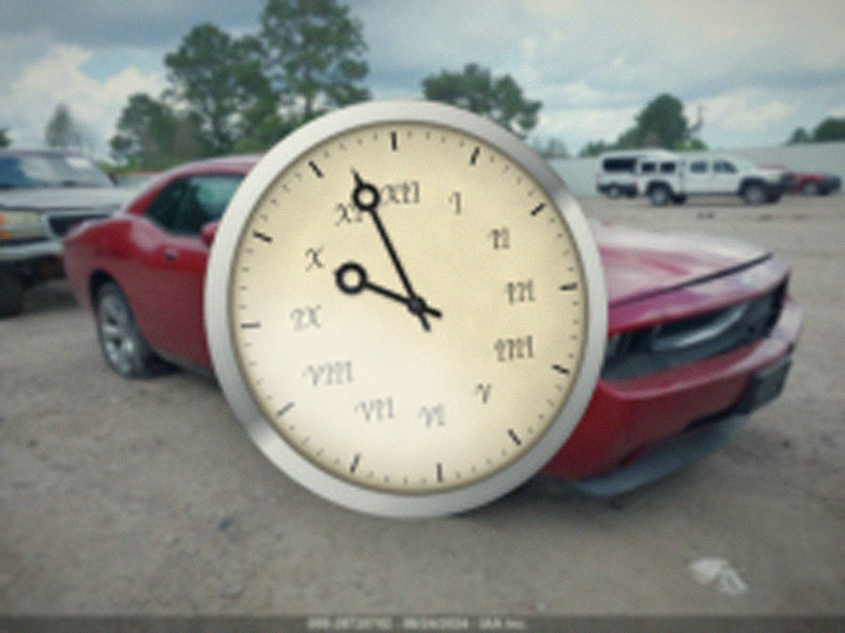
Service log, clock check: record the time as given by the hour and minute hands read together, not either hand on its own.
9:57
